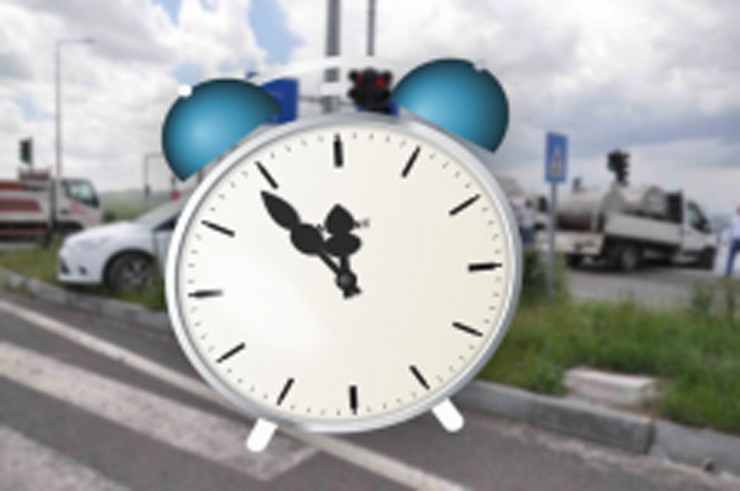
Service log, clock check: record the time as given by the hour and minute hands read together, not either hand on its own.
11:54
